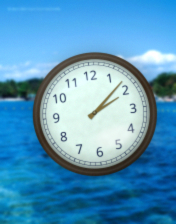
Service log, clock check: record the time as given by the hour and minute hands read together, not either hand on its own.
2:08
